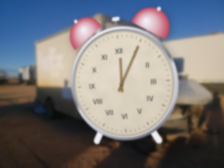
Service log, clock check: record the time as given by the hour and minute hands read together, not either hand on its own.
12:05
